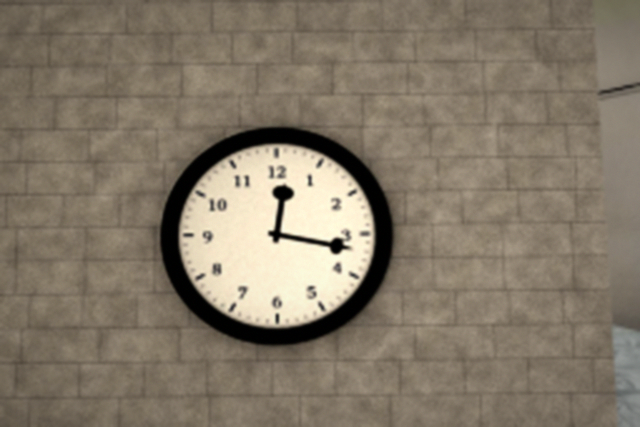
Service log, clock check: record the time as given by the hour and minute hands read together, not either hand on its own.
12:17
